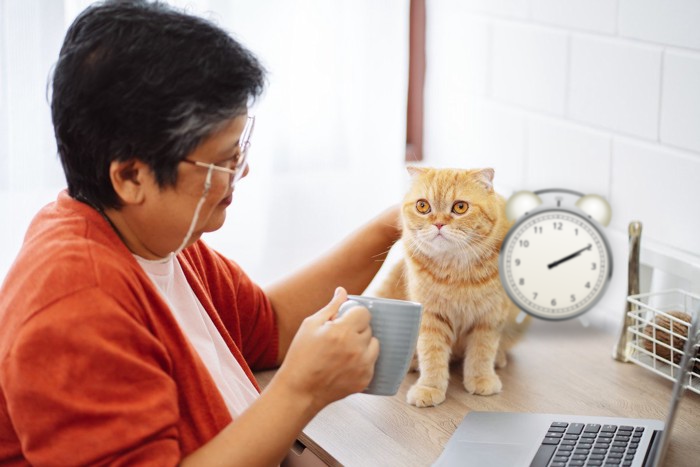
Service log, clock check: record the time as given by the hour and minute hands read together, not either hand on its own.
2:10
